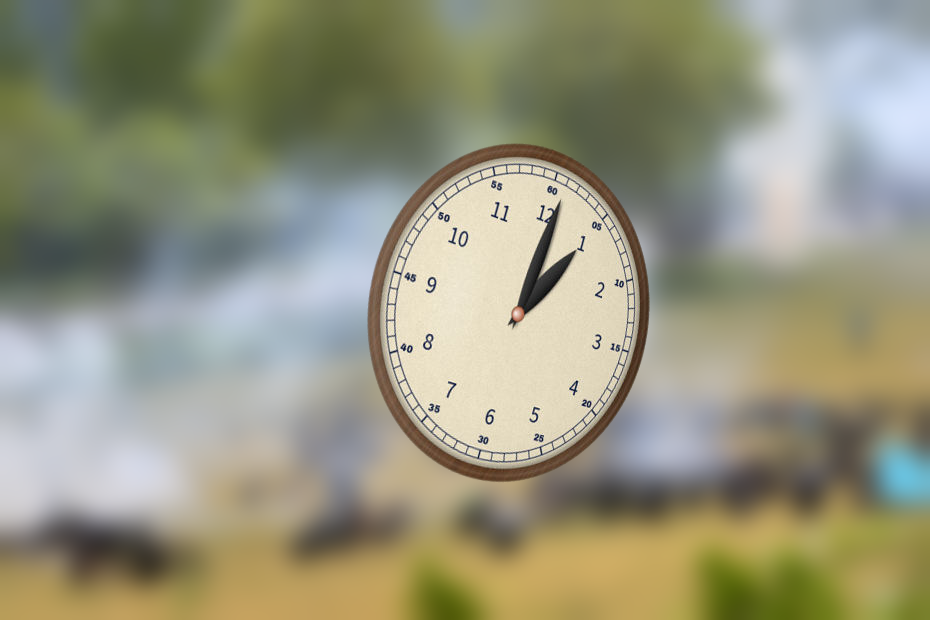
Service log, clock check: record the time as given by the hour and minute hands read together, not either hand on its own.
1:01
